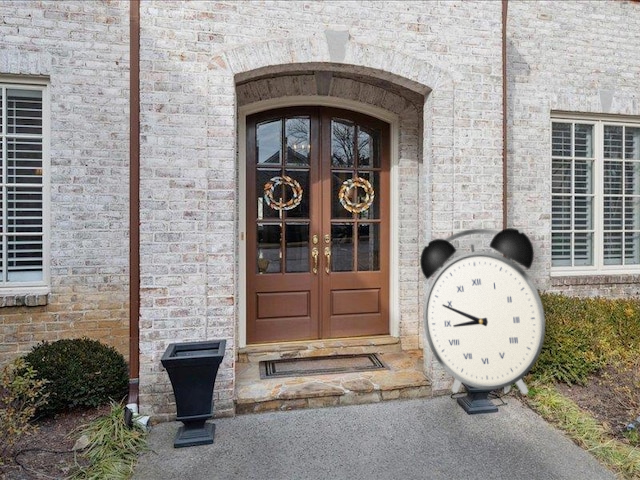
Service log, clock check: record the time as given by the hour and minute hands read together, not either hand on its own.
8:49
